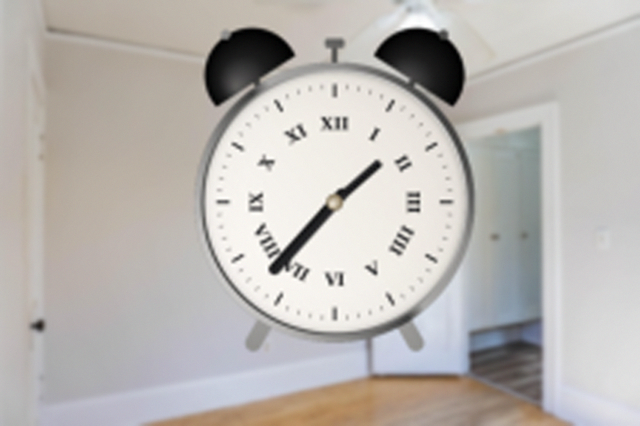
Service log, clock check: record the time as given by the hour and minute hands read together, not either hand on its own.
1:37
